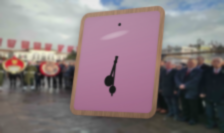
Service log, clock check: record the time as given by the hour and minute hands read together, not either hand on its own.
6:30
